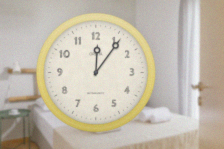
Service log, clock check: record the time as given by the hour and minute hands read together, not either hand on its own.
12:06
